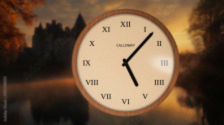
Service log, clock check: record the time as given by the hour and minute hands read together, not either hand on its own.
5:07
